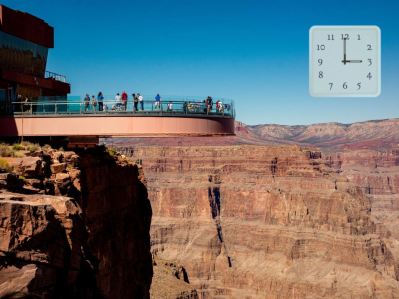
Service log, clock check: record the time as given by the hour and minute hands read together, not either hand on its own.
3:00
